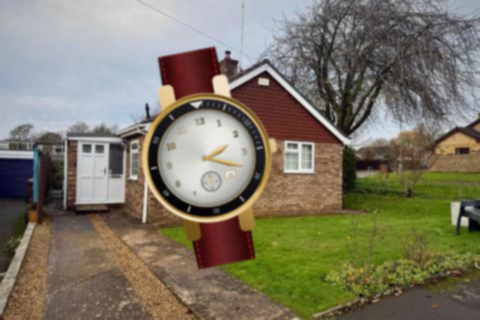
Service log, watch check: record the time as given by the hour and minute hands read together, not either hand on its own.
2:19
